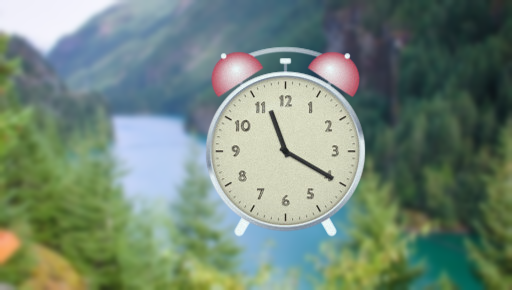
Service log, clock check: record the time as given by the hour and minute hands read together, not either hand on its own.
11:20
